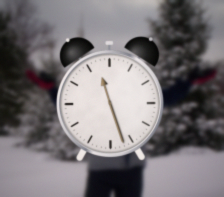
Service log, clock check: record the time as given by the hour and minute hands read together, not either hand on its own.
11:27
